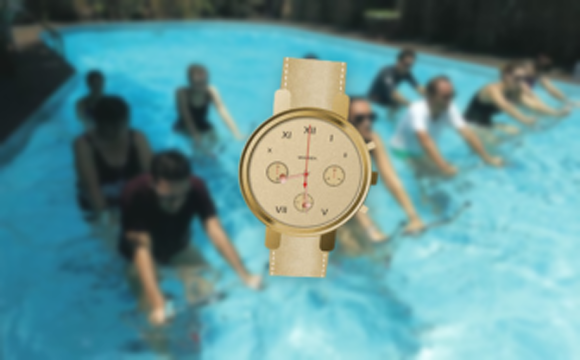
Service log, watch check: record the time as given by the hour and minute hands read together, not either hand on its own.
8:29
